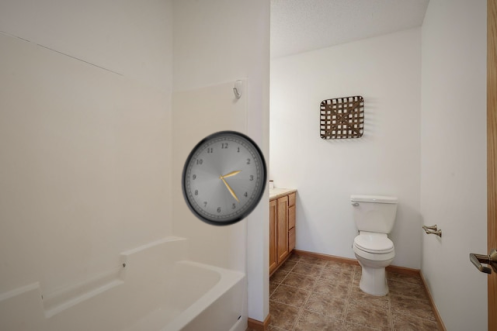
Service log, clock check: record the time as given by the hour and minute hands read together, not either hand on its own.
2:23
